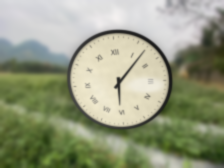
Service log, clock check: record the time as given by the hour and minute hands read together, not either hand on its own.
6:07
